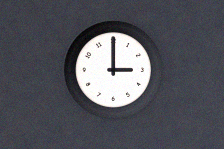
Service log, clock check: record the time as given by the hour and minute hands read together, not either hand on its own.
3:00
